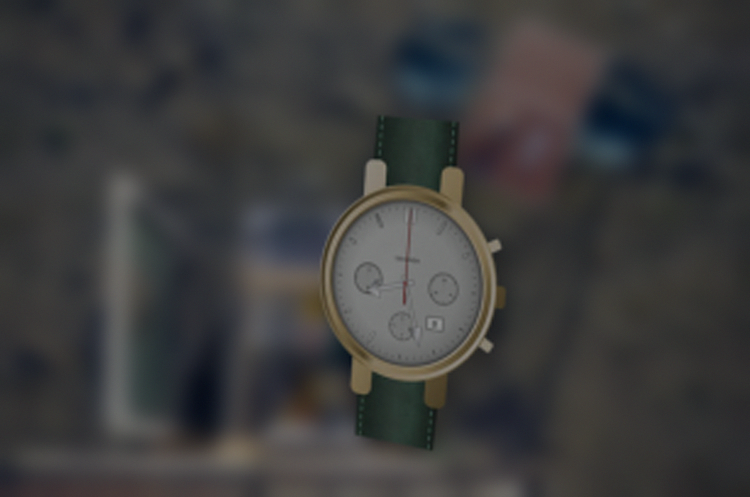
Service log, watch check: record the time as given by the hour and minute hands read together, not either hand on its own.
8:27
